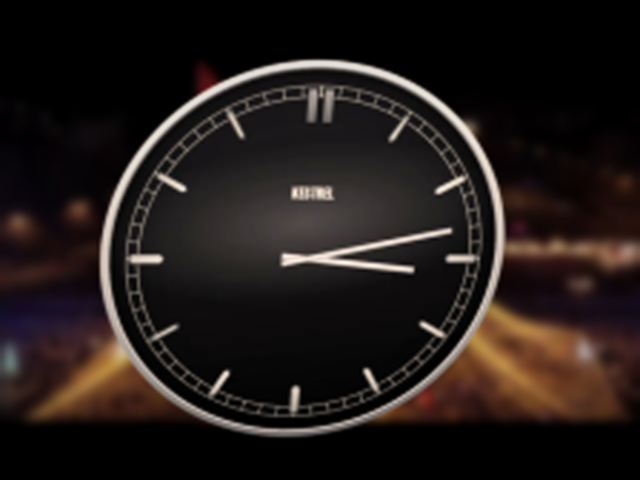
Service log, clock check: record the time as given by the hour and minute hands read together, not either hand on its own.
3:13
